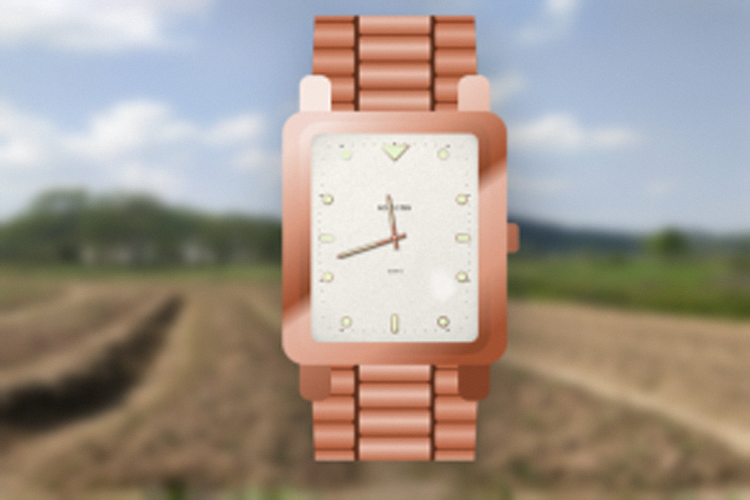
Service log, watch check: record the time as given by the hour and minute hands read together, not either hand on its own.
11:42
